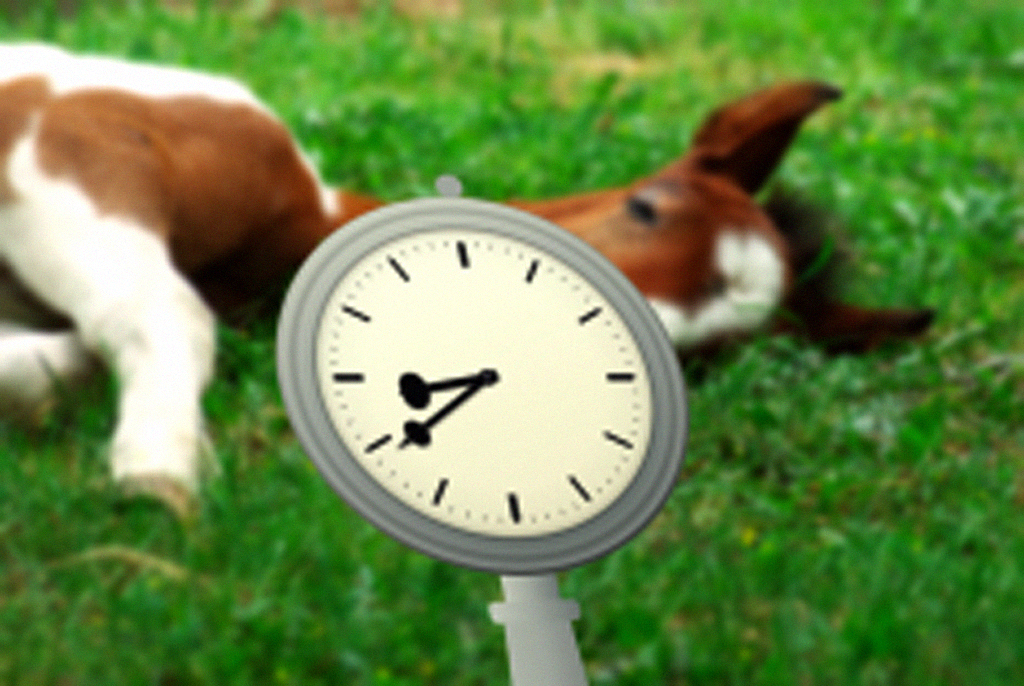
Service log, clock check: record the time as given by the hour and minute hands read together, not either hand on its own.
8:39
